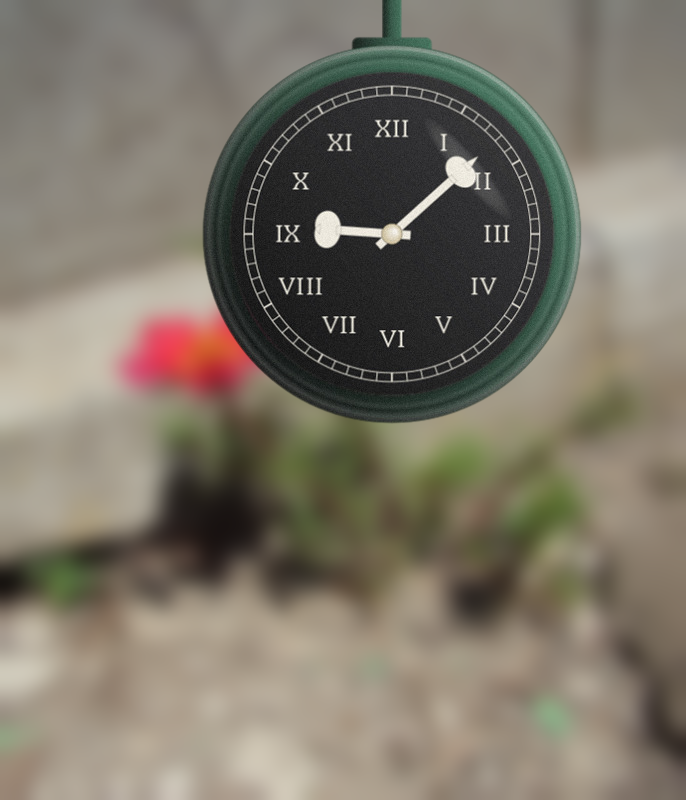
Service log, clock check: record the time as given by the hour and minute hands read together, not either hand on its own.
9:08
